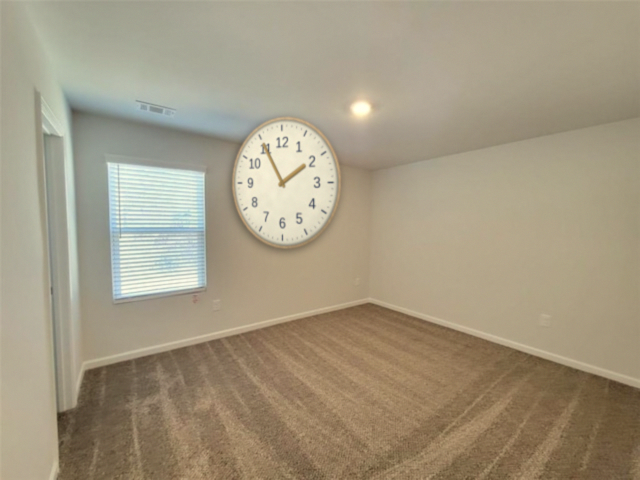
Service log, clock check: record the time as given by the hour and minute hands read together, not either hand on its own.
1:55
